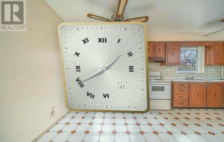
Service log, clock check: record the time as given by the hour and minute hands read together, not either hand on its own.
1:40
